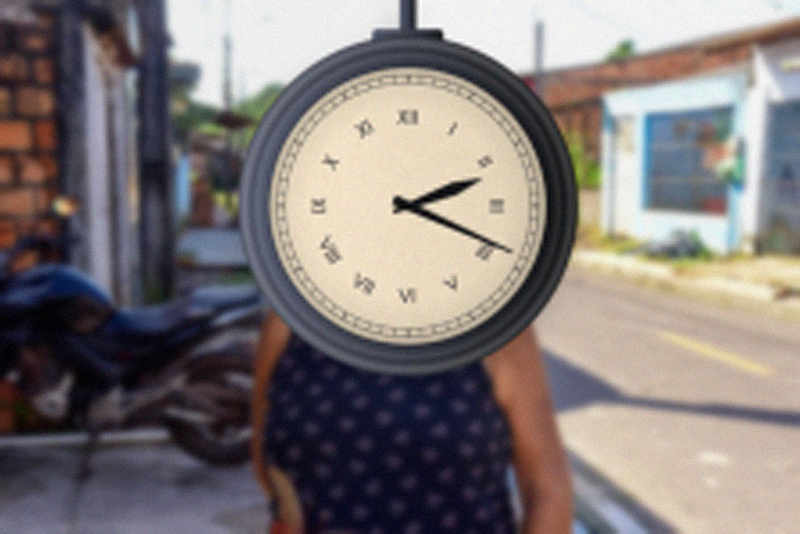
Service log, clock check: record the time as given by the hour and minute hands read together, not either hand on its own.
2:19
